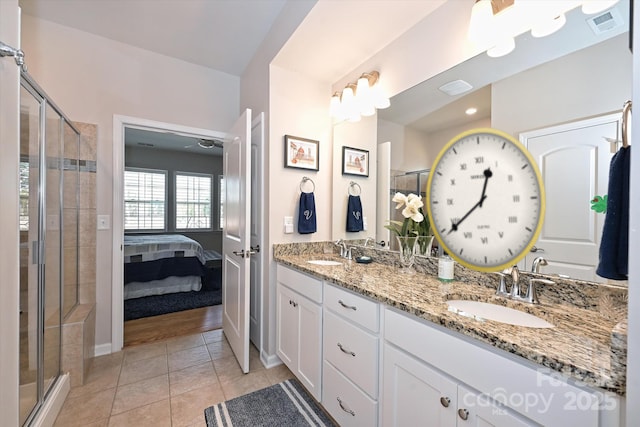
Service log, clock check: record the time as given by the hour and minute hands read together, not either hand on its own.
12:39
